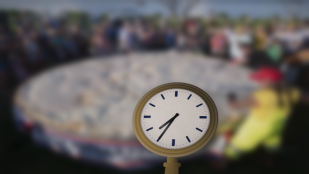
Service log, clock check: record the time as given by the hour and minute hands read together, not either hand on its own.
7:35
